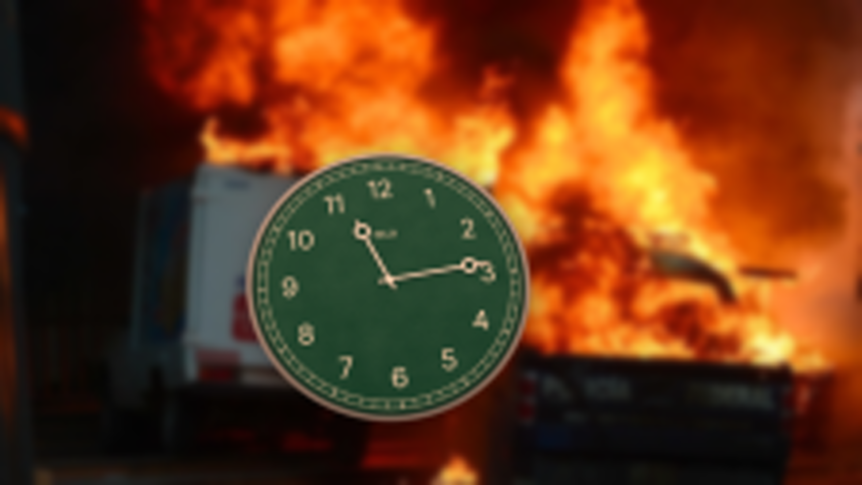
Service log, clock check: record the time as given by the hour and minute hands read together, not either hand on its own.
11:14
